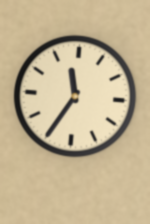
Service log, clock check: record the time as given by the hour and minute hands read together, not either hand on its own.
11:35
